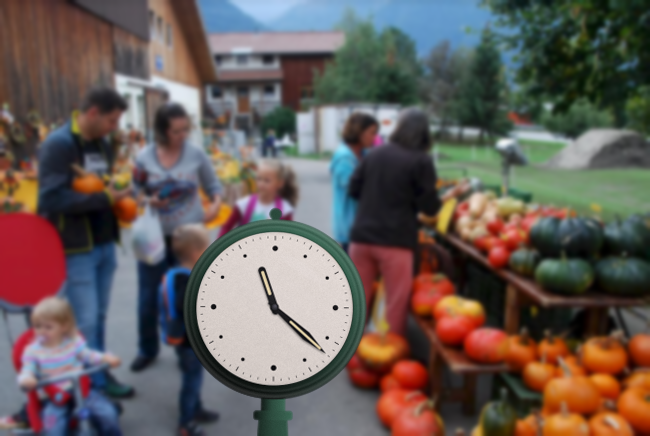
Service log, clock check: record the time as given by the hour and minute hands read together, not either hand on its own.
11:22
